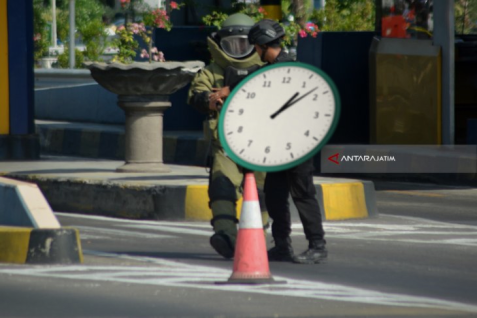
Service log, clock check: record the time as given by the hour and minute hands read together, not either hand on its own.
1:08
